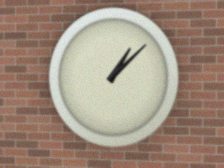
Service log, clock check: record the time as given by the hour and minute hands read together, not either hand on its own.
1:08
